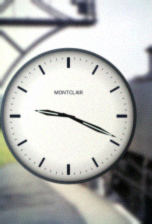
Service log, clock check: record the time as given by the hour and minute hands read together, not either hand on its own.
9:19
